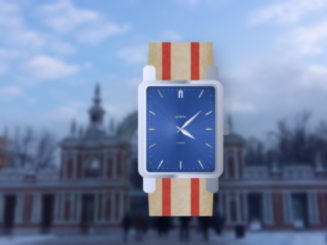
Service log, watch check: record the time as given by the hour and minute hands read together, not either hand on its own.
4:08
